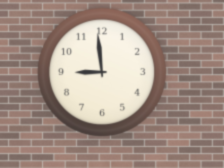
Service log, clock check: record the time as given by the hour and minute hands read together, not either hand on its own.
8:59
